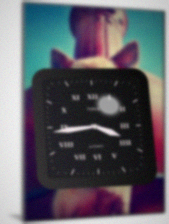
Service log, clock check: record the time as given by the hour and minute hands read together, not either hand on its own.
3:44
